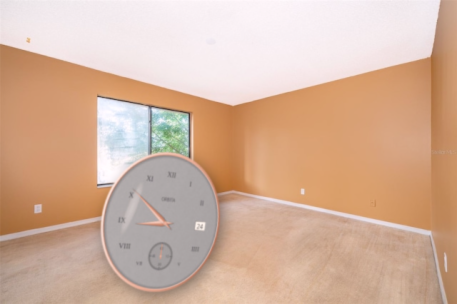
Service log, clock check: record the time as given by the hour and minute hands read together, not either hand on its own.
8:51
